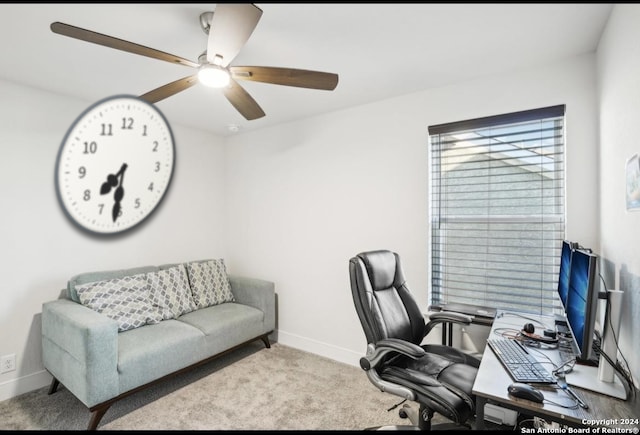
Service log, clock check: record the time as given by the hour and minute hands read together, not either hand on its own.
7:31
